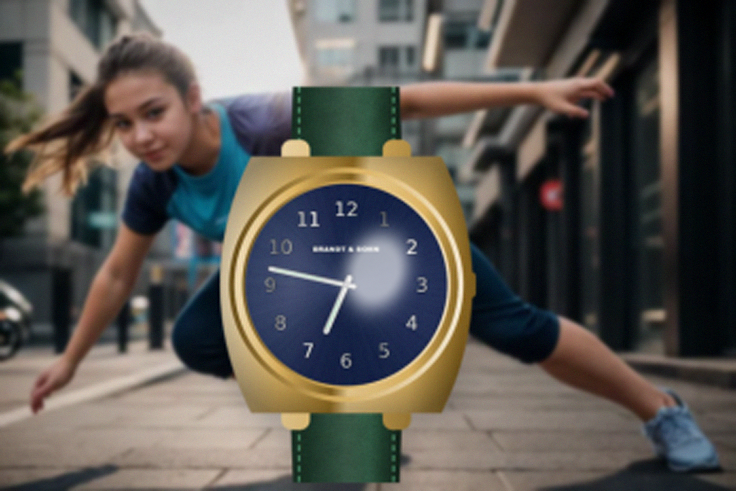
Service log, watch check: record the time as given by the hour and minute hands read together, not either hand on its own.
6:47
